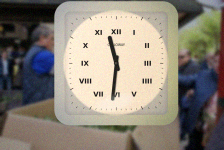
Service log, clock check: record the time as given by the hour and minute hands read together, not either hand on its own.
11:31
